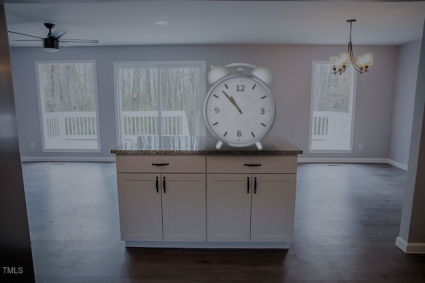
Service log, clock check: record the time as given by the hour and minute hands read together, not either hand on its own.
10:53
